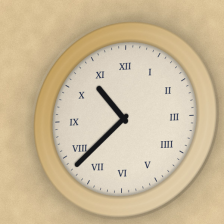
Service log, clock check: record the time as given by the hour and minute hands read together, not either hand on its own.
10:38
